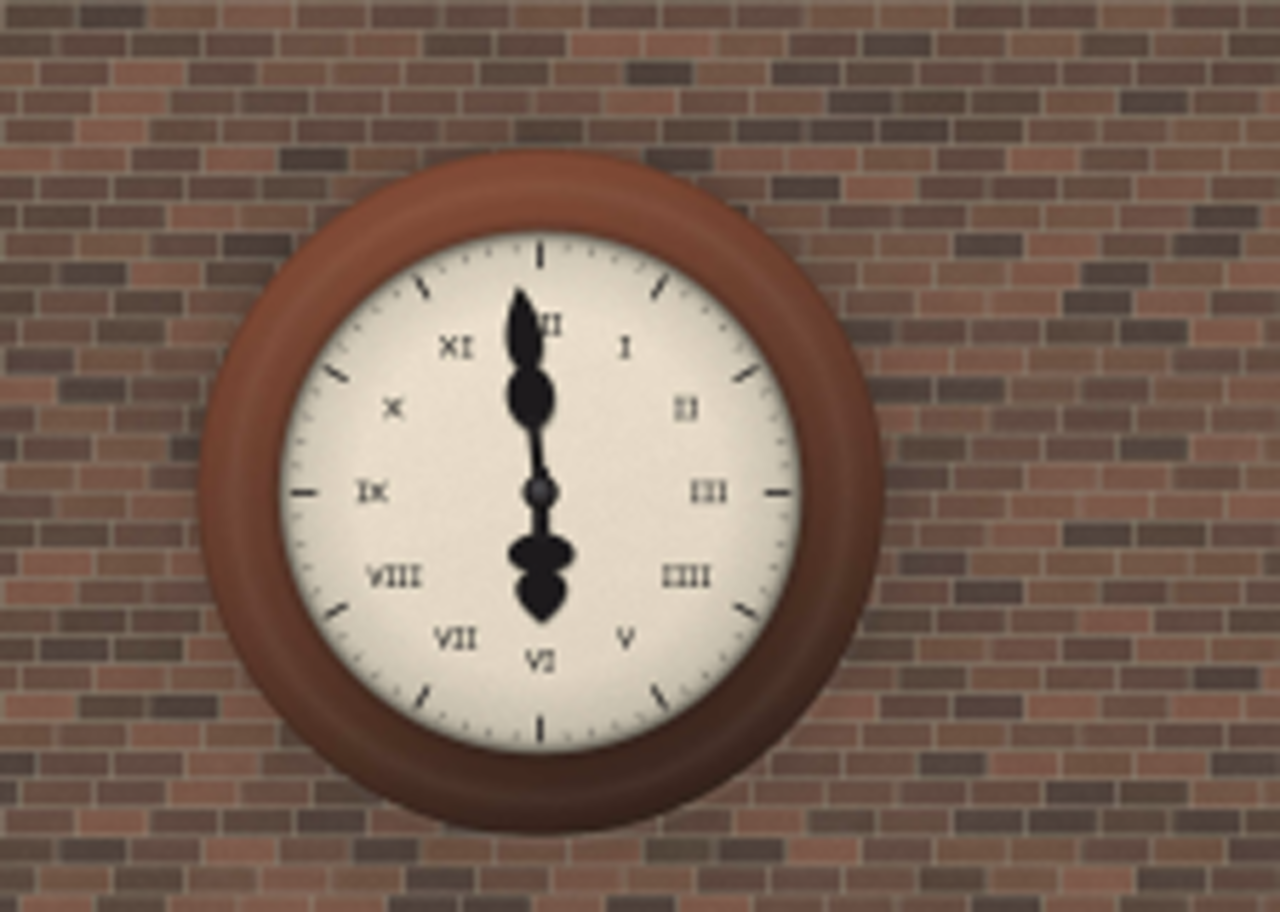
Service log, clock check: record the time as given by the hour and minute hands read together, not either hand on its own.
5:59
